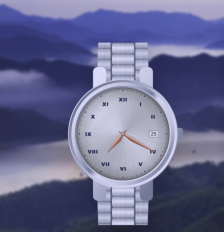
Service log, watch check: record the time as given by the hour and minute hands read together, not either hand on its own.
7:20
